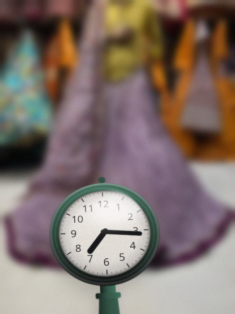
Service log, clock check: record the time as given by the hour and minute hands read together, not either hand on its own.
7:16
